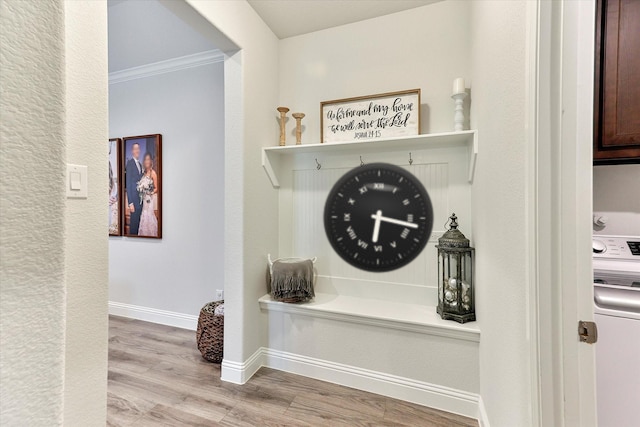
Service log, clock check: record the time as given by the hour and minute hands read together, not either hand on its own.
6:17
